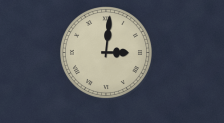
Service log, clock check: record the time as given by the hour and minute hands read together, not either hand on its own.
3:01
